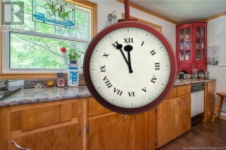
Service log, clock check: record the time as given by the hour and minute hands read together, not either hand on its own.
11:56
